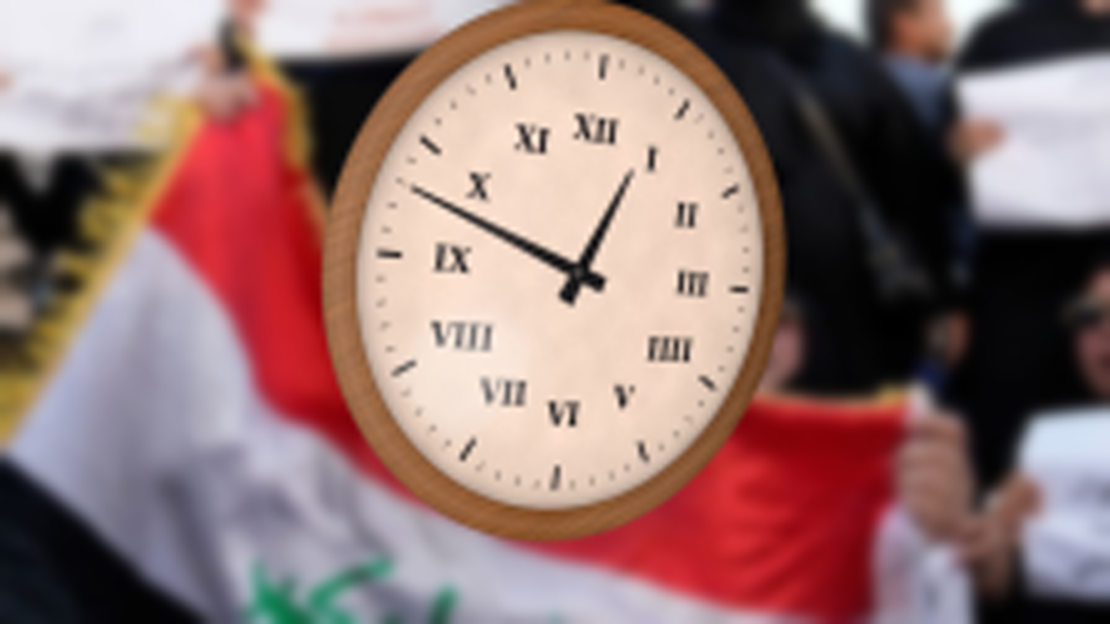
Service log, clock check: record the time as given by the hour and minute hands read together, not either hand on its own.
12:48
